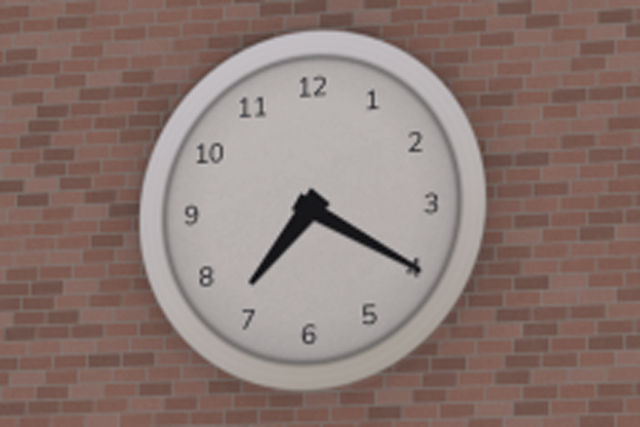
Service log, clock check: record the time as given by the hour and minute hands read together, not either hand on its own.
7:20
